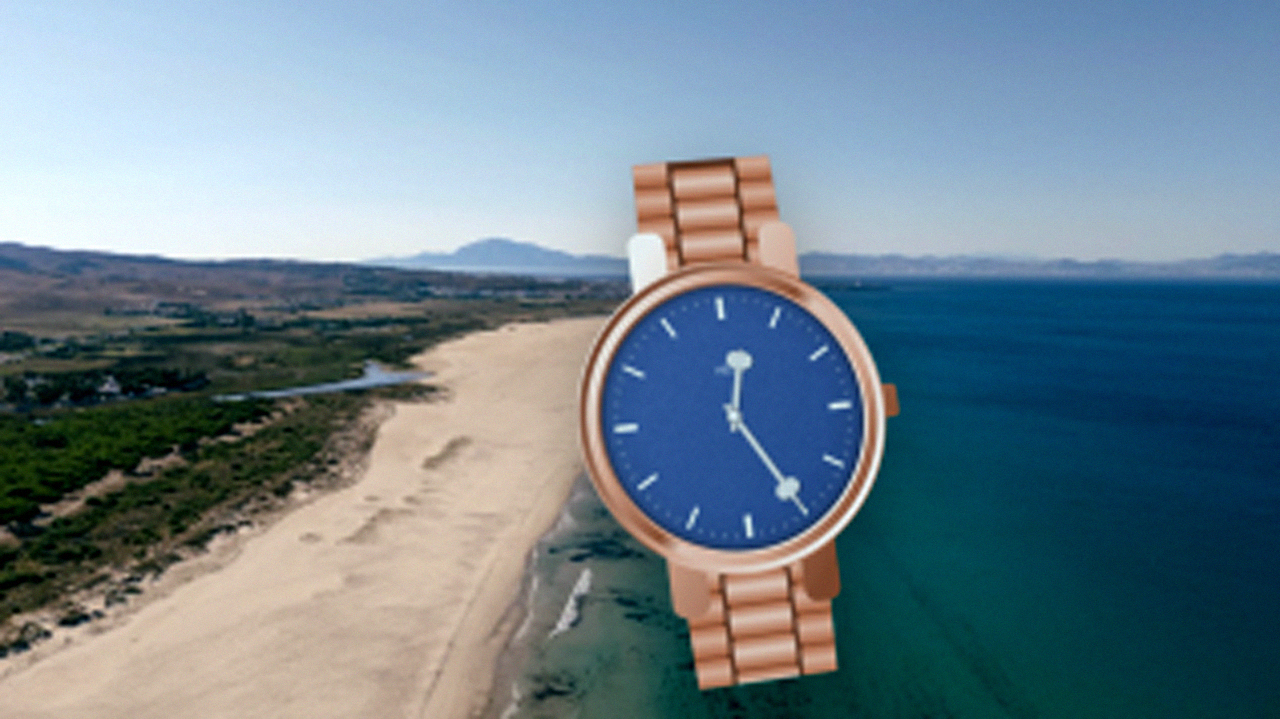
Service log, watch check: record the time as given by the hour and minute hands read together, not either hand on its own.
12:25
